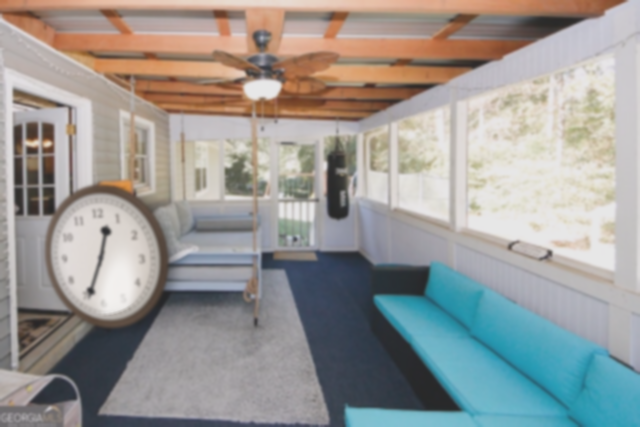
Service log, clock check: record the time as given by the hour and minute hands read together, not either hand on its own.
12:34
